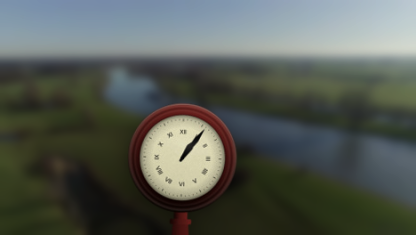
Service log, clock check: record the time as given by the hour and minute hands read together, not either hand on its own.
1:06
